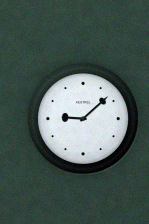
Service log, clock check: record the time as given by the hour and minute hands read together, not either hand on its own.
9:08
